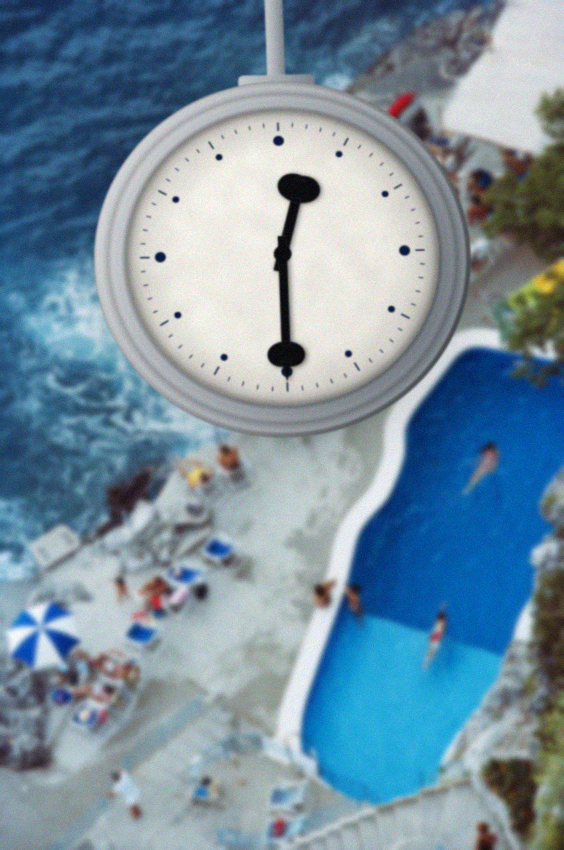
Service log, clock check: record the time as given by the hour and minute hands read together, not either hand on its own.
12:30
